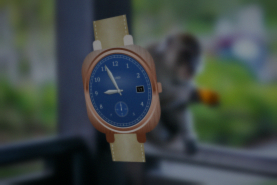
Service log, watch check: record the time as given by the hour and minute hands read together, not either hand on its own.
8:56
